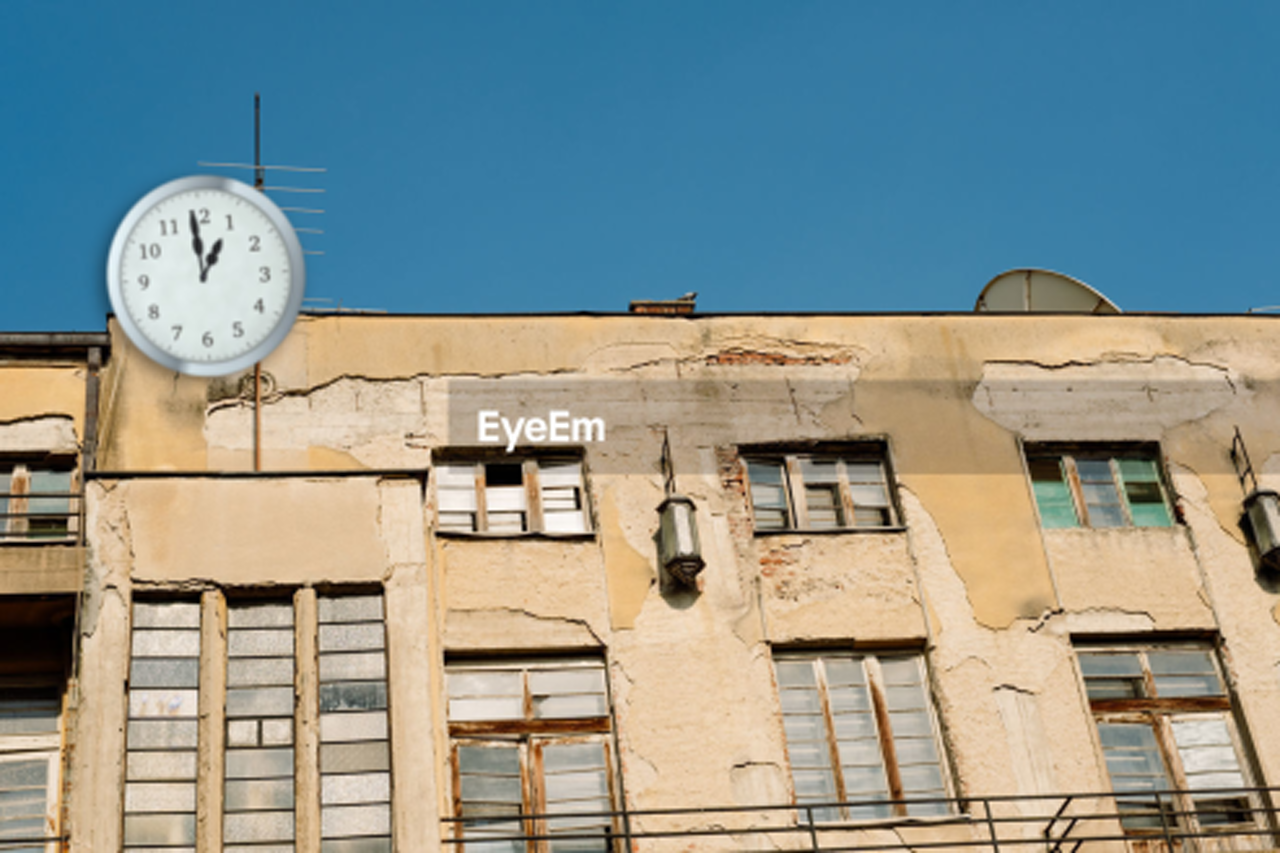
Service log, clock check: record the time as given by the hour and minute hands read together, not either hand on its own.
12:59
